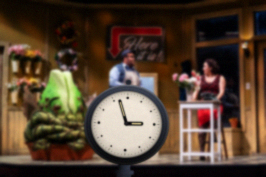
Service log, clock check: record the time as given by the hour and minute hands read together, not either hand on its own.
2:57
